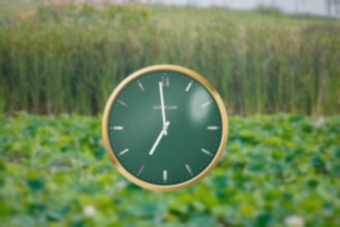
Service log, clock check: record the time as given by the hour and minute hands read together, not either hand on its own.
6:59
